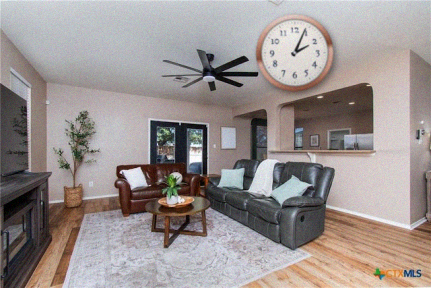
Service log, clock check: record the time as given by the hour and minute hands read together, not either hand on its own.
2:04
